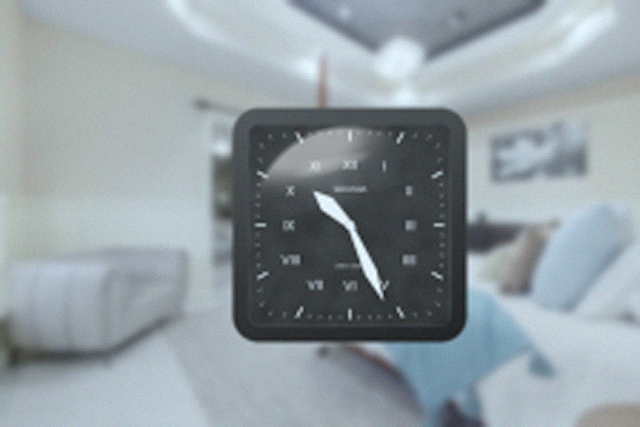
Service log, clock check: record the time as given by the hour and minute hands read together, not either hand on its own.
10:26
